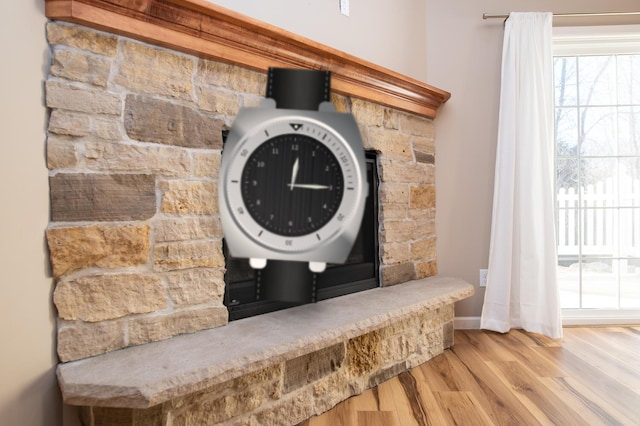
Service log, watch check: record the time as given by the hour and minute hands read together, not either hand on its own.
12:15
